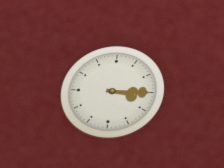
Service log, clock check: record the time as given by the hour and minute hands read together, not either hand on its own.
3:15
